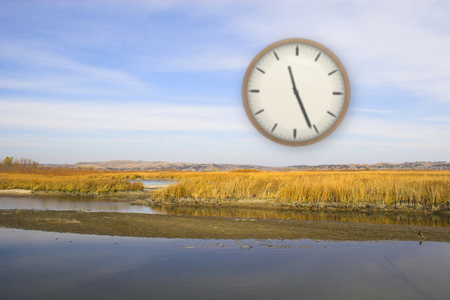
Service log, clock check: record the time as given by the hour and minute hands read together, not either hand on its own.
11:26
